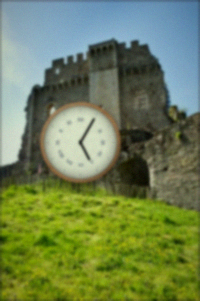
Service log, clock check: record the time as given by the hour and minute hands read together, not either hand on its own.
5:05
